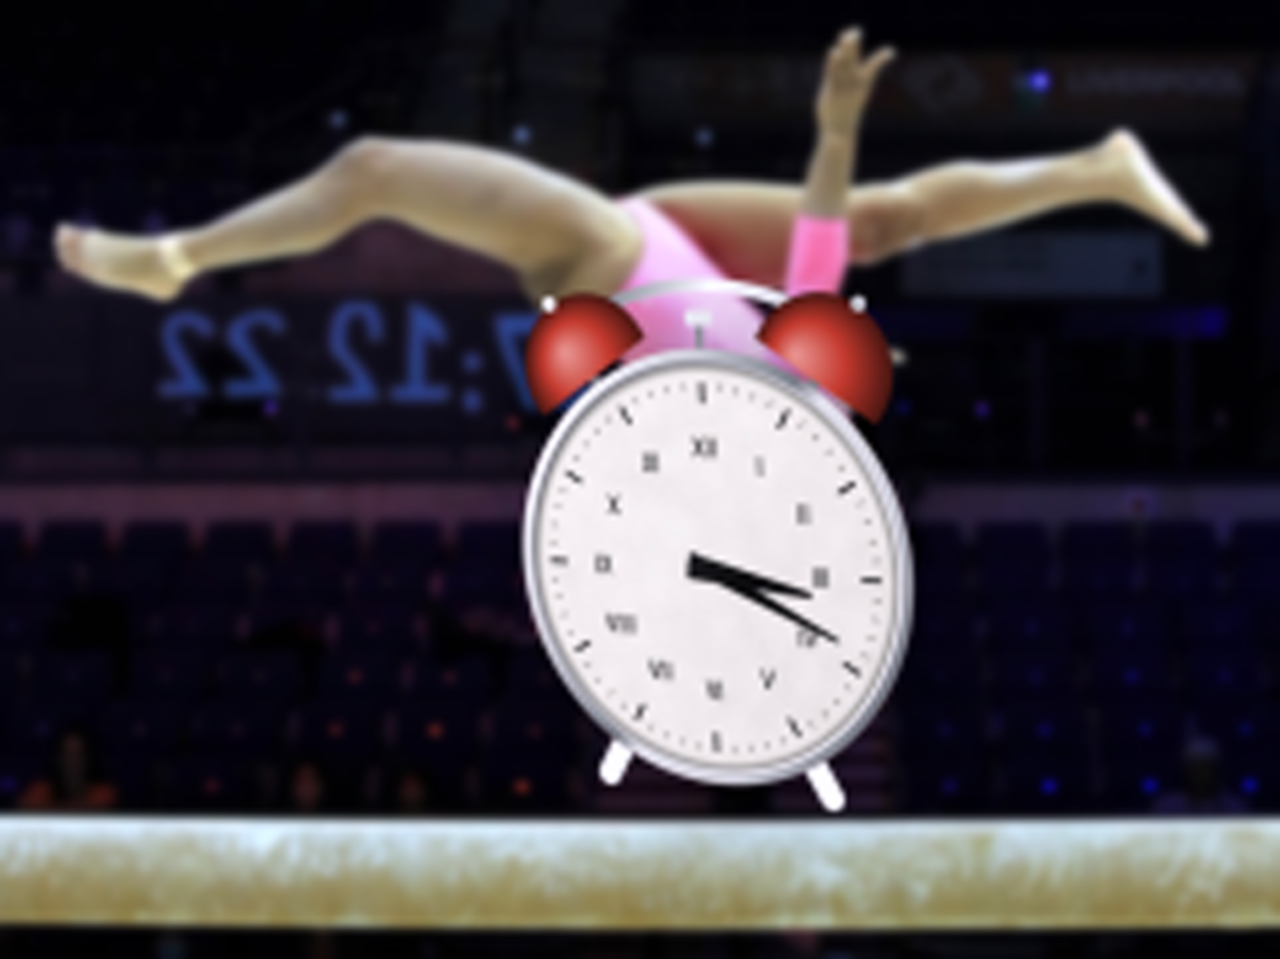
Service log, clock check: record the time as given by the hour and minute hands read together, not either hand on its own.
3:19
